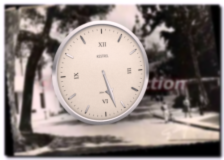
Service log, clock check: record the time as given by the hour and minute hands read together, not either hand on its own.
5:27
